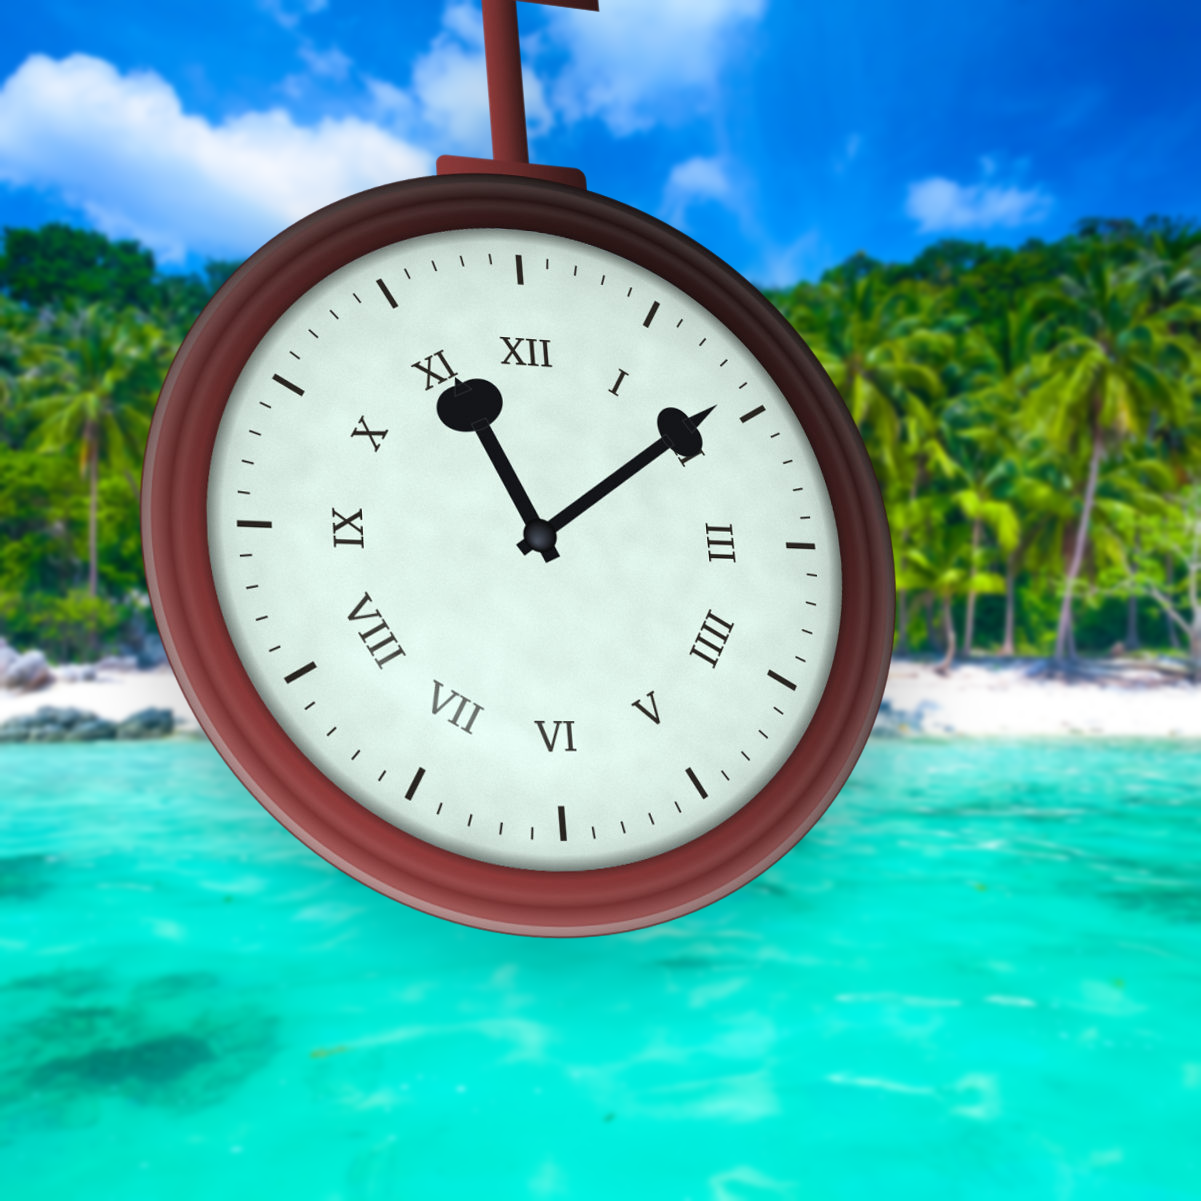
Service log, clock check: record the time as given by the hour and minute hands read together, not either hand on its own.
11:09
